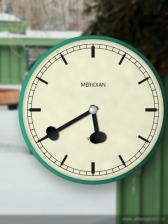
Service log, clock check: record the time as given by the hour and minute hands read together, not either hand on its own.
5:40
